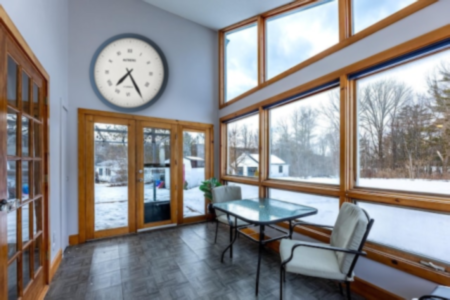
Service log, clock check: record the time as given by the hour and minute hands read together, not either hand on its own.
7:25
